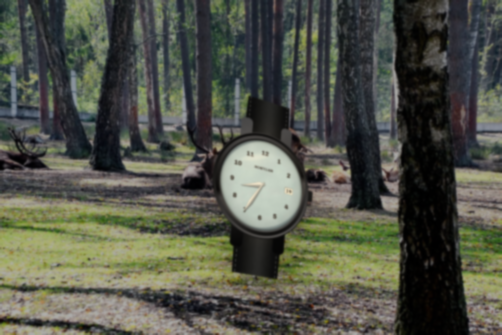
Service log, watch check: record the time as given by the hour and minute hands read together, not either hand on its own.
8:35
